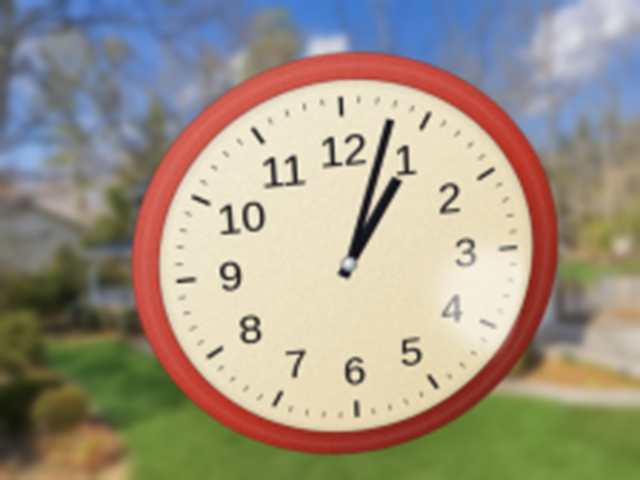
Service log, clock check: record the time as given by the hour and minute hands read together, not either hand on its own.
1:03
